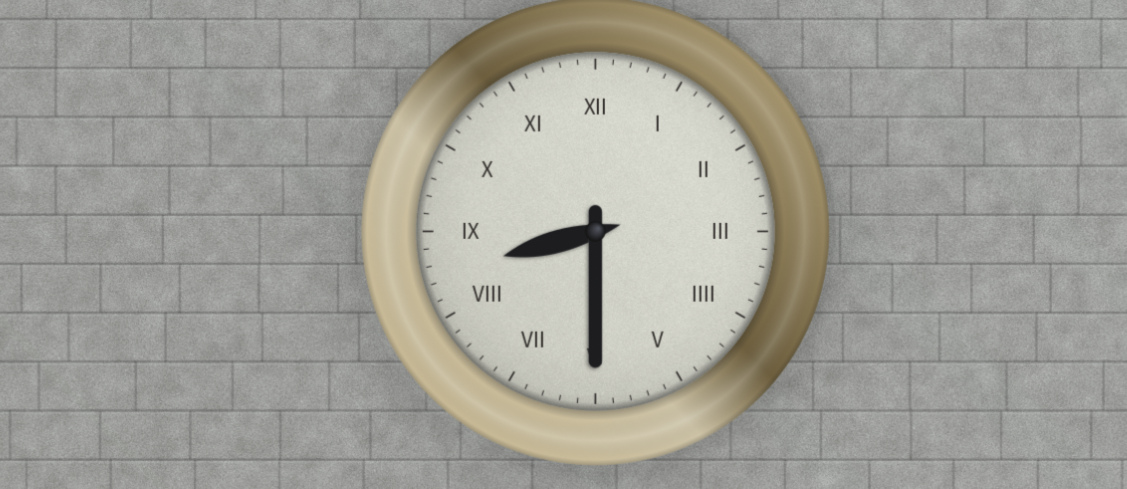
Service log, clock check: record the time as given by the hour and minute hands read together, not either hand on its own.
8:30
